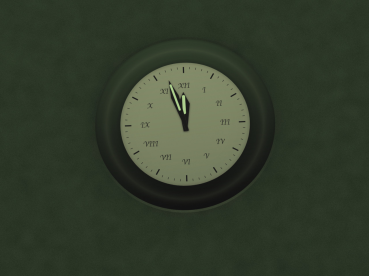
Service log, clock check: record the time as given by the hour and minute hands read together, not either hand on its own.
11:57
